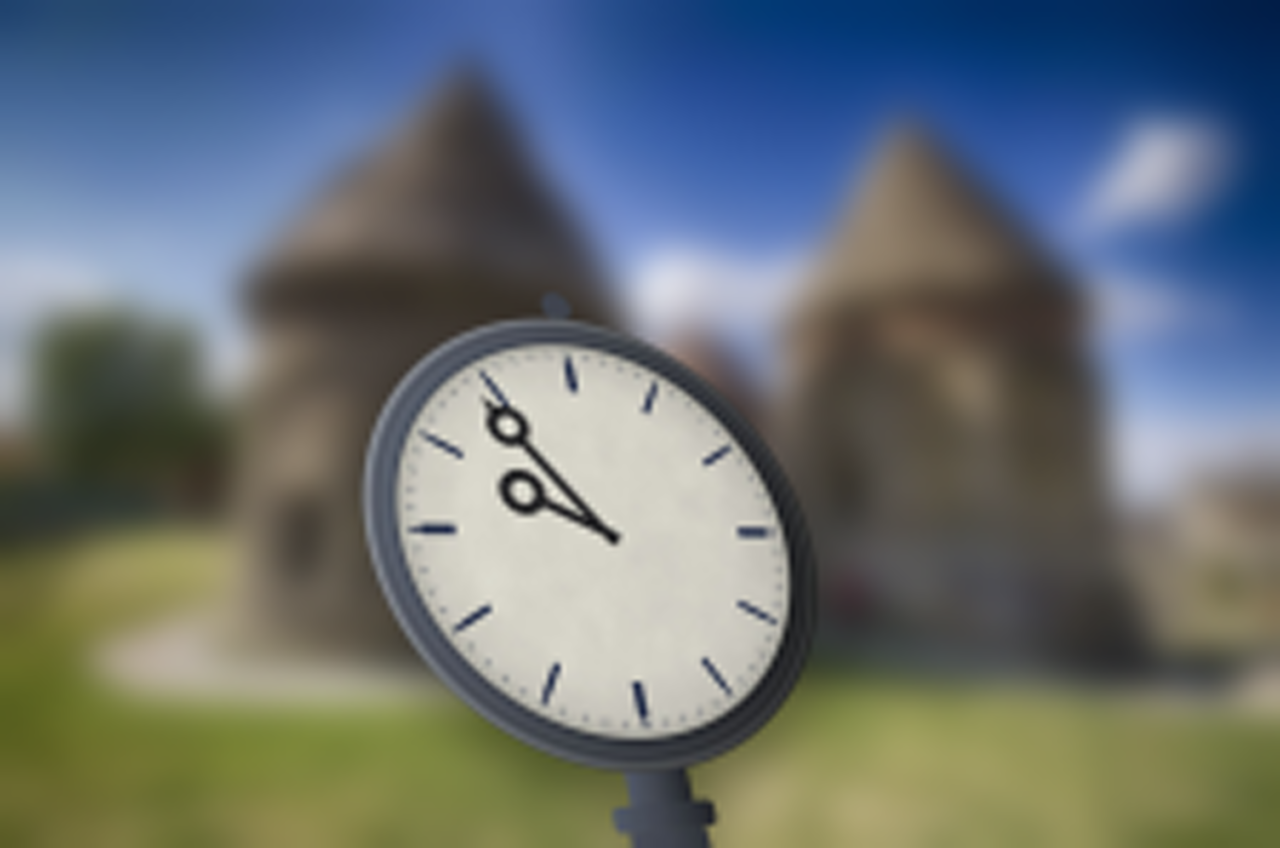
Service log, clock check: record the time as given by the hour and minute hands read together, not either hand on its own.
9:54
